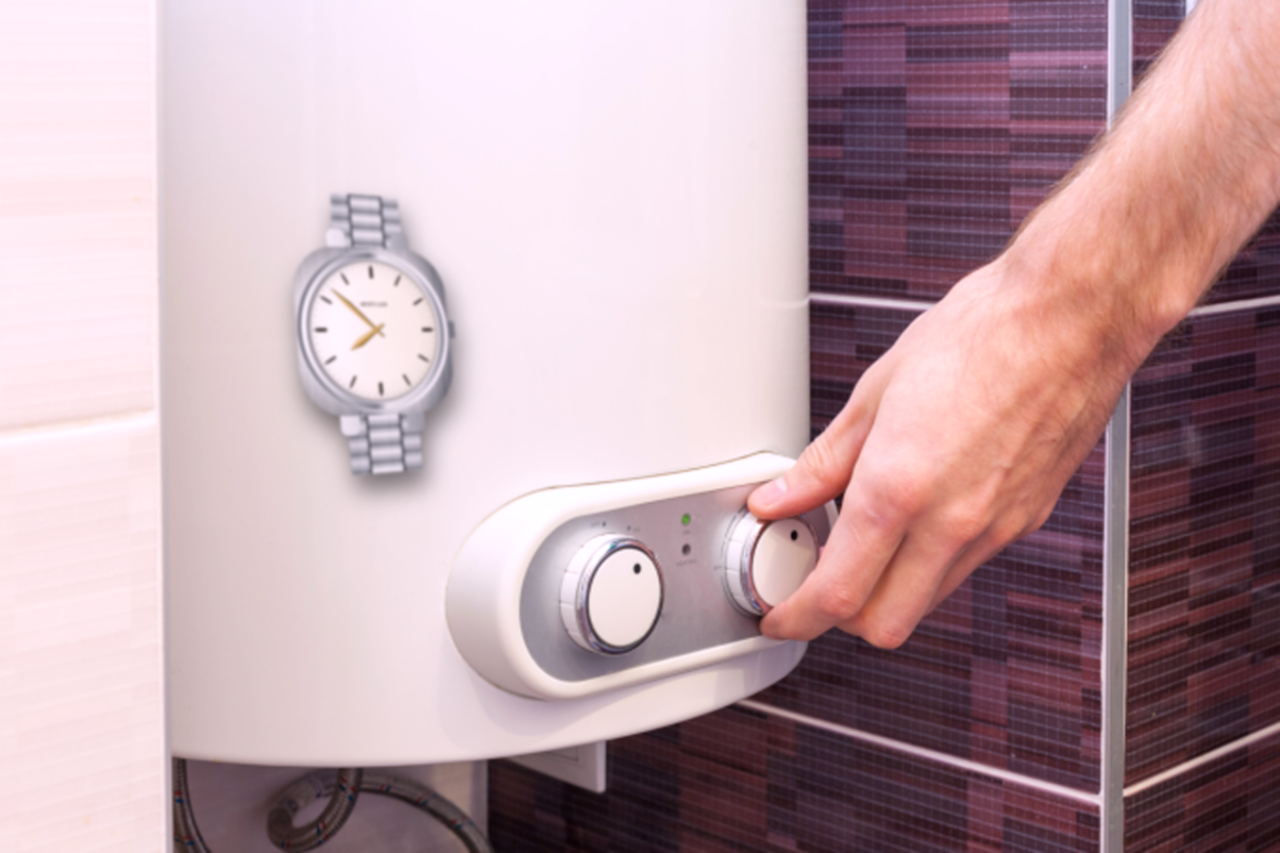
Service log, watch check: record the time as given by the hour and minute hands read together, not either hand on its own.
7:52
